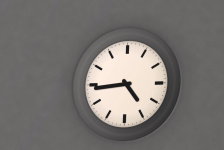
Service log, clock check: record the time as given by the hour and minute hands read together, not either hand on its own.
4:44
